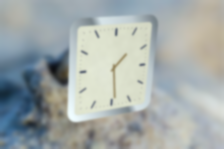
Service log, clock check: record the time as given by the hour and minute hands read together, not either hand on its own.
1:29
